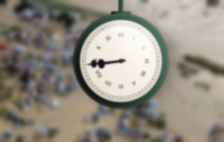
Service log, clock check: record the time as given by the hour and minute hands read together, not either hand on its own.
8:44
